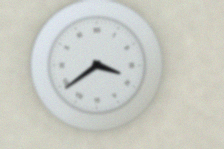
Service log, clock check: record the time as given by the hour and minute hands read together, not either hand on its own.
3:39
